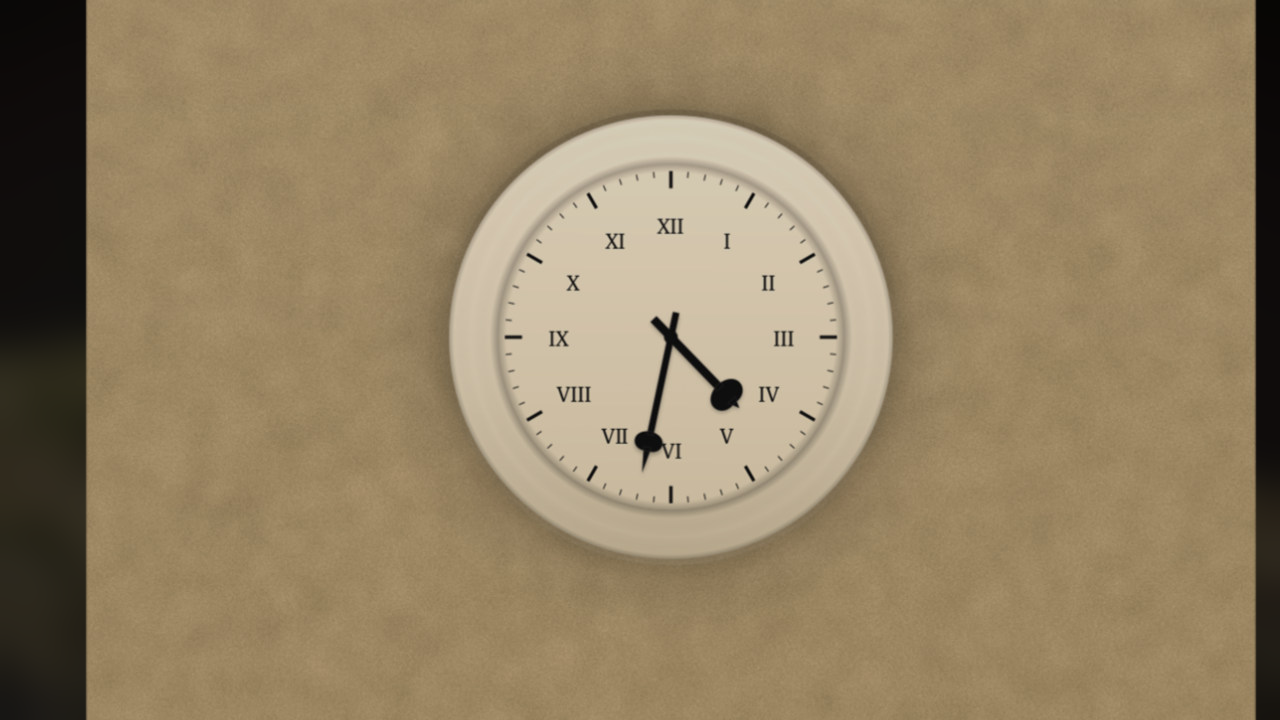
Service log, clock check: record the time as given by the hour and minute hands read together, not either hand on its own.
4:32
